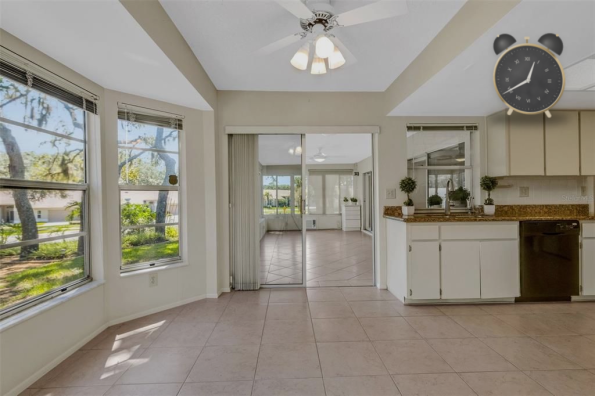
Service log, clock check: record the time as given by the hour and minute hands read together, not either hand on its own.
12:40
